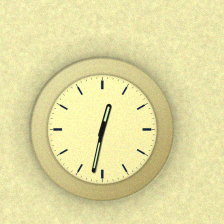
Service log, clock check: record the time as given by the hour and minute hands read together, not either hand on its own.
12:32
